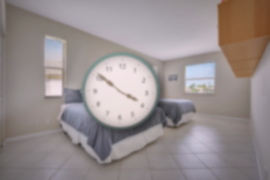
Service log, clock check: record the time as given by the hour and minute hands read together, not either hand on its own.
3:51
